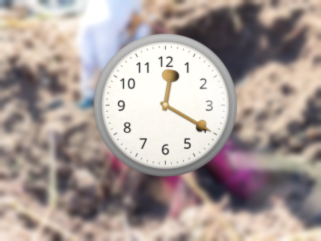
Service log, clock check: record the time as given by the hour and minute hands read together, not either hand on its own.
12:20
